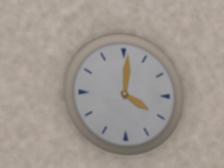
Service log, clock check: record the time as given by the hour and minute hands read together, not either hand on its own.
4:01
